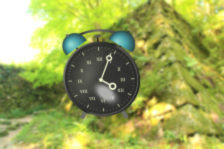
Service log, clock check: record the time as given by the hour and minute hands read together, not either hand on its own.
4:04
